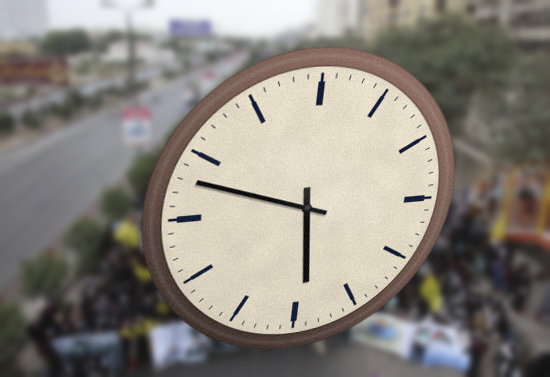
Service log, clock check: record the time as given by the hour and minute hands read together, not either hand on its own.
5:48
